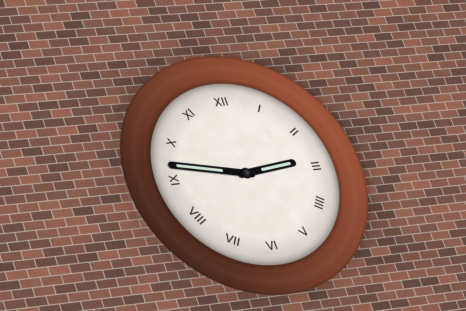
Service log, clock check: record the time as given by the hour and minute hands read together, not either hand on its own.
2:47
